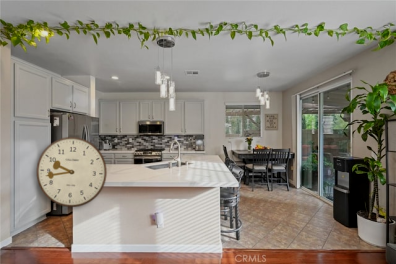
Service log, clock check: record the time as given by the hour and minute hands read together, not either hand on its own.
9:43
